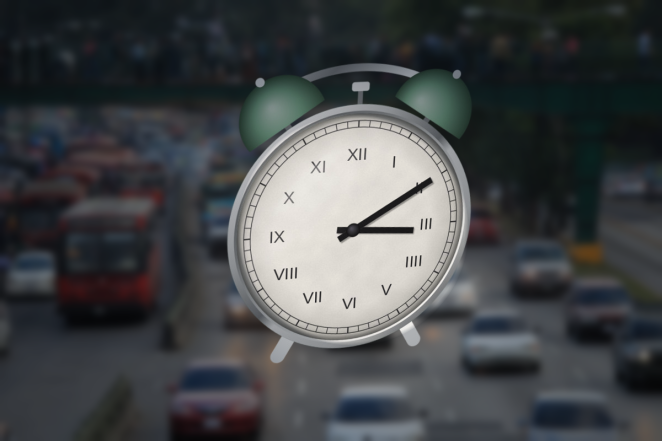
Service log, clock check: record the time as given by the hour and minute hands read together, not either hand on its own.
3:10
